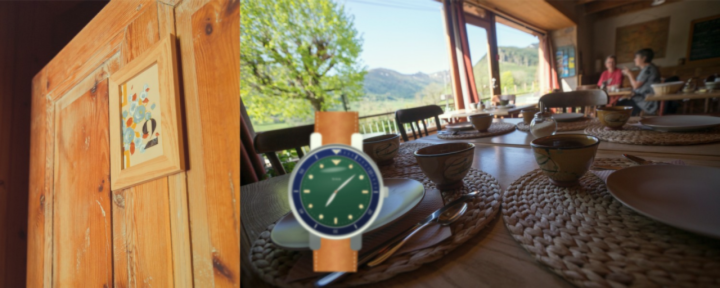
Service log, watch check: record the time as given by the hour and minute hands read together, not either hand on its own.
7:08
